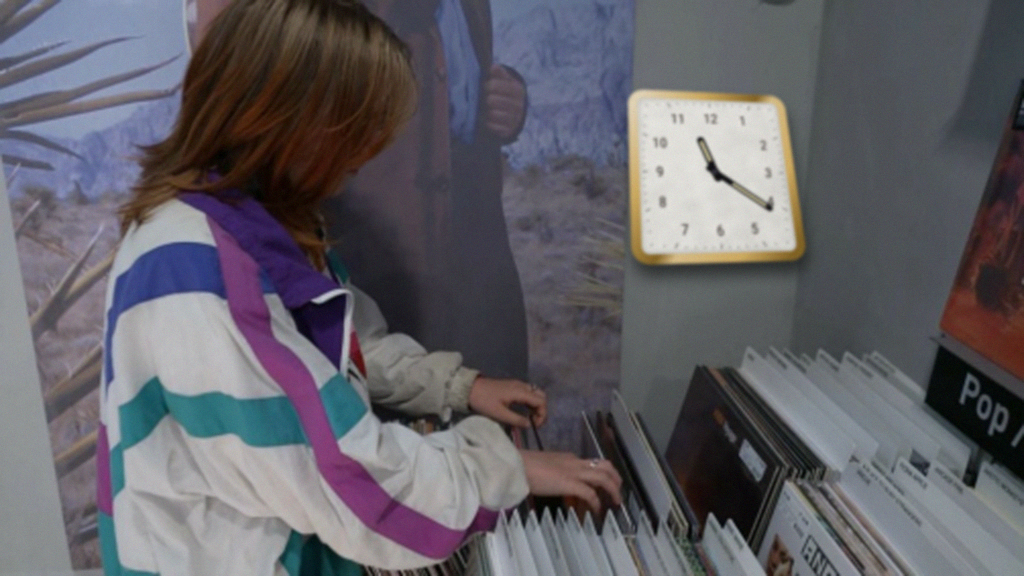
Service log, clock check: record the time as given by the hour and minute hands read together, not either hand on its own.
11:21
